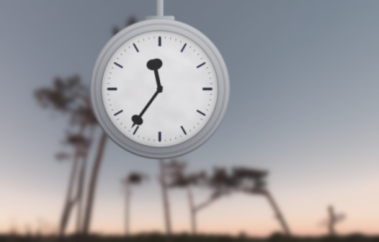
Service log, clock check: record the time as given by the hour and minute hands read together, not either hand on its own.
11:36
